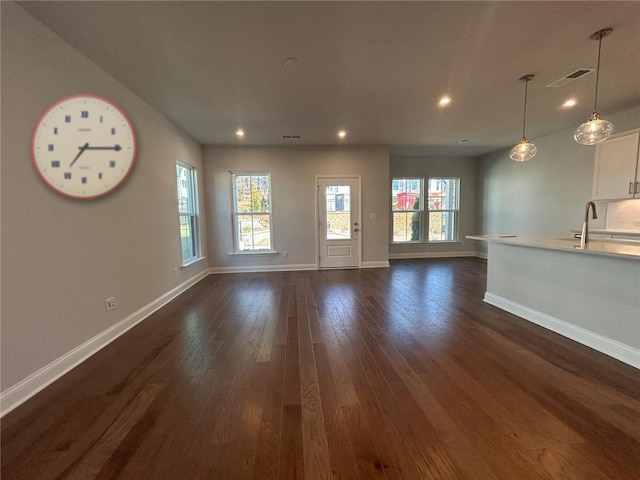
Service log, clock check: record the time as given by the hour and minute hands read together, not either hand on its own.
7:15
